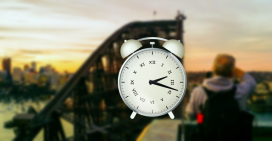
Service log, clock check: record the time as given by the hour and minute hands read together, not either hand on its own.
2:18
